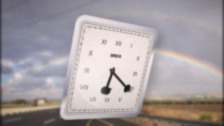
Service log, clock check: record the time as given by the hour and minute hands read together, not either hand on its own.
6:21
